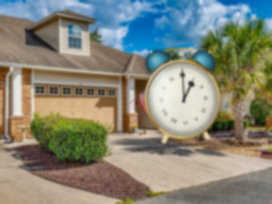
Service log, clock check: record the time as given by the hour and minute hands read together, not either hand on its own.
1:00
